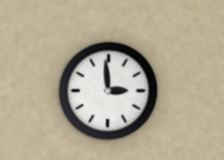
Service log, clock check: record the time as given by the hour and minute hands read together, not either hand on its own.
2:59
